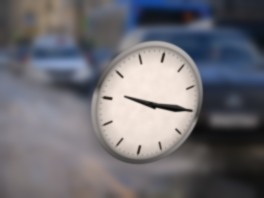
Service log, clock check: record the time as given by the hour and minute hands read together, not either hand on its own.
9:15
